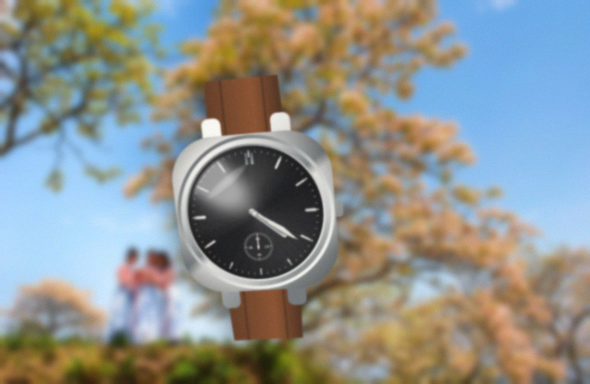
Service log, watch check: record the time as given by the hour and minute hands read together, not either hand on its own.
4:21
